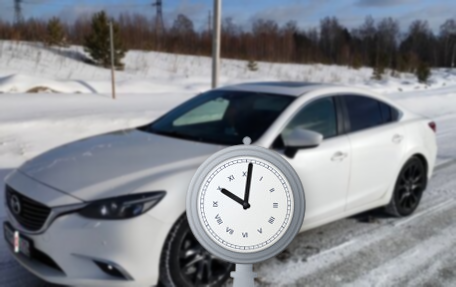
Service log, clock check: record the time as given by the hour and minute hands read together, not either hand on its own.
10:01
